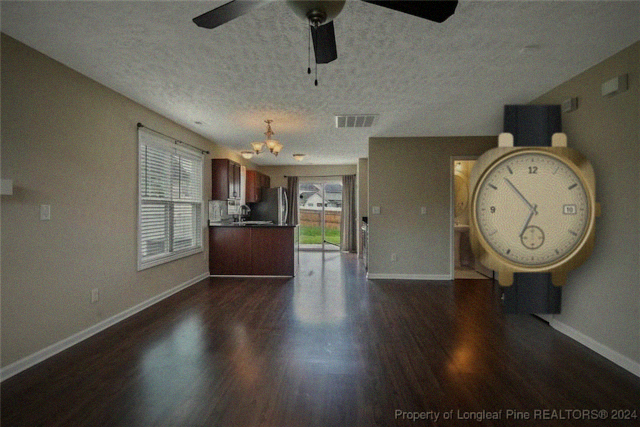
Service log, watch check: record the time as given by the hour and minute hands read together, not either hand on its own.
6:53
